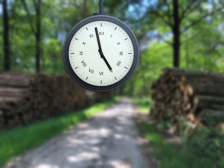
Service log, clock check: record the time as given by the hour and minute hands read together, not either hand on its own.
4:58
